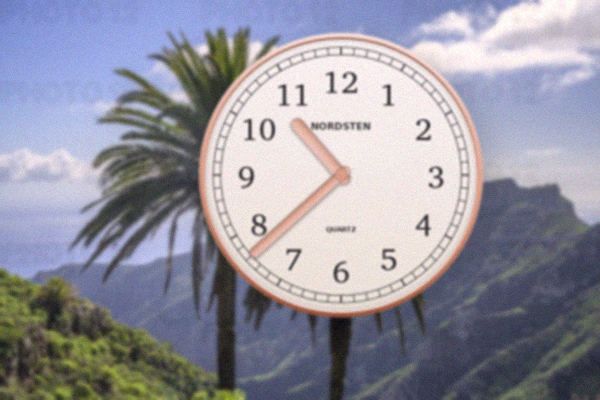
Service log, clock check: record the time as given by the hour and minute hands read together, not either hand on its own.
10:38
